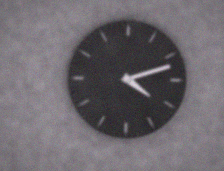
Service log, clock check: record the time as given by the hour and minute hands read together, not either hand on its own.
4:12
